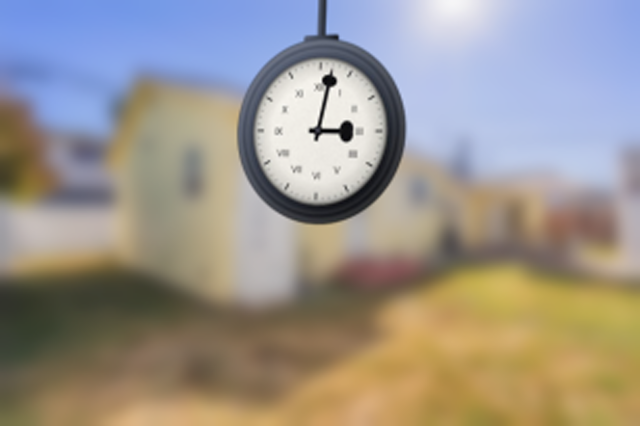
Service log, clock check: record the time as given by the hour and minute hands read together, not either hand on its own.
3:02
